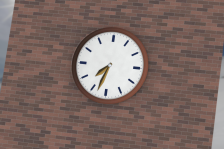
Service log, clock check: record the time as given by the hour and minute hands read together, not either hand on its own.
7:33
